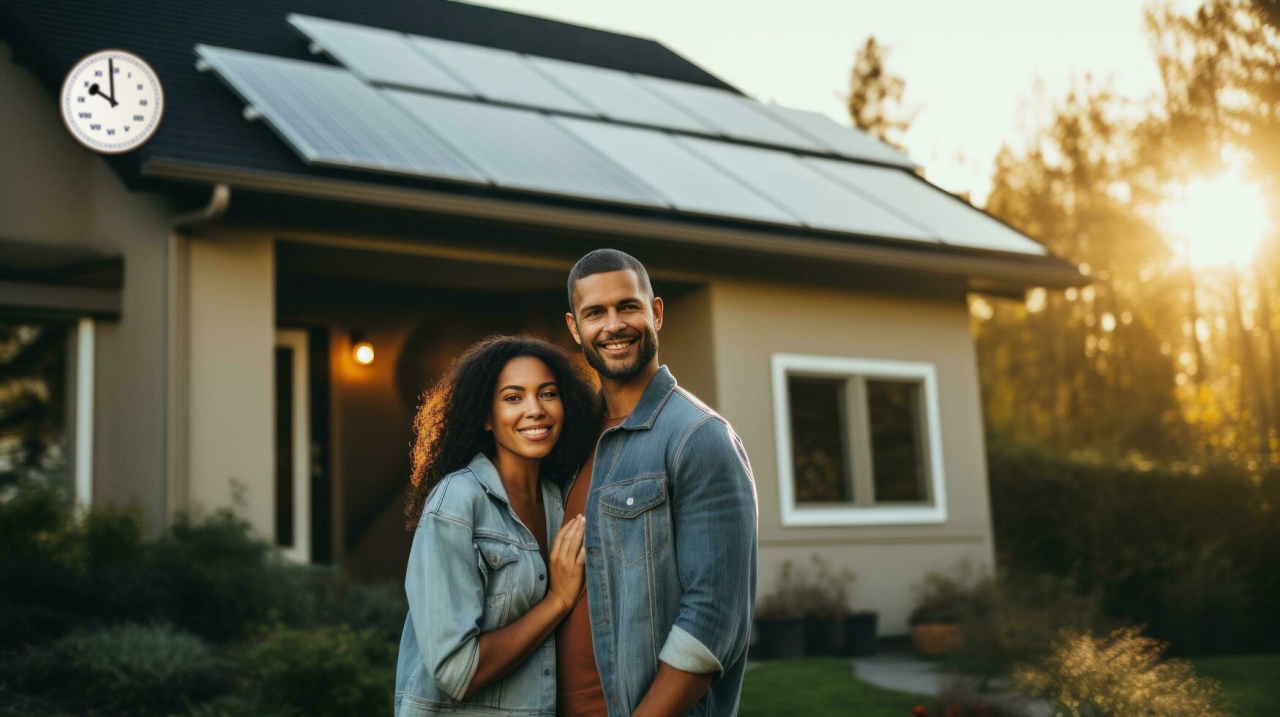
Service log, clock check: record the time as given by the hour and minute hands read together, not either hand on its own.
9:59
